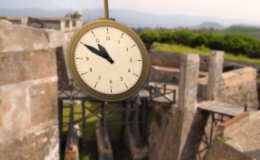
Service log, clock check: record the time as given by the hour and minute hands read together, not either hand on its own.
10:50
